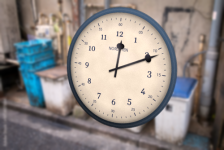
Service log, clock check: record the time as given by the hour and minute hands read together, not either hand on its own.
12:11
